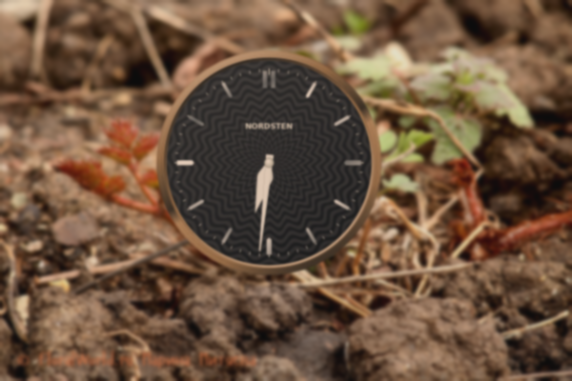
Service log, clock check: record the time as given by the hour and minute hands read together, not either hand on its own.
6:31
